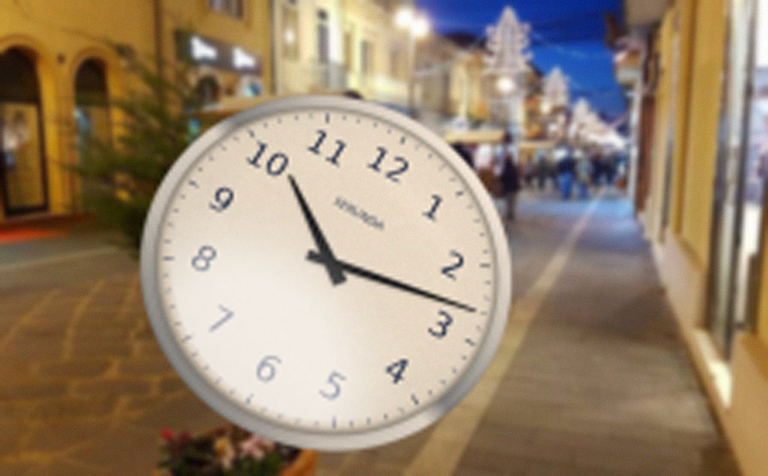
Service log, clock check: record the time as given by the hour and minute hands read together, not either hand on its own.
10:13
